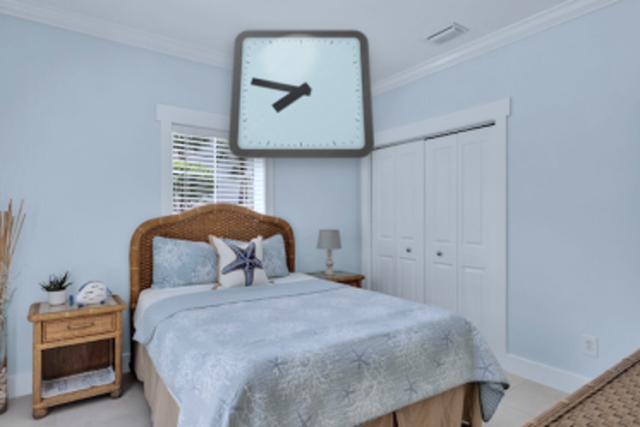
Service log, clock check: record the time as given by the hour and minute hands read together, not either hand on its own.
7:47
